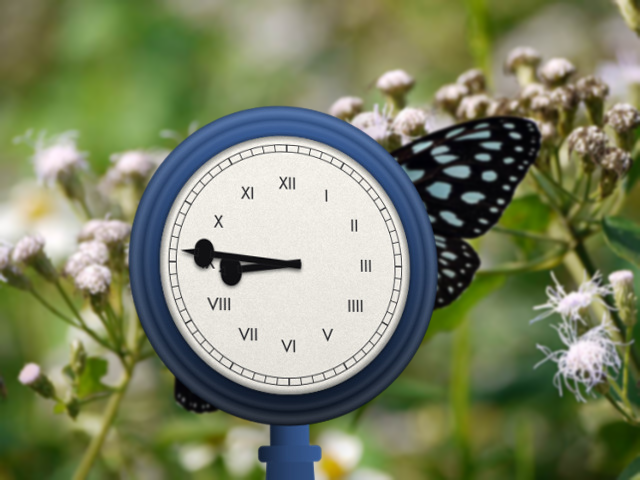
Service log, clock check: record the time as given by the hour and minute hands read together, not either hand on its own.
8:46
